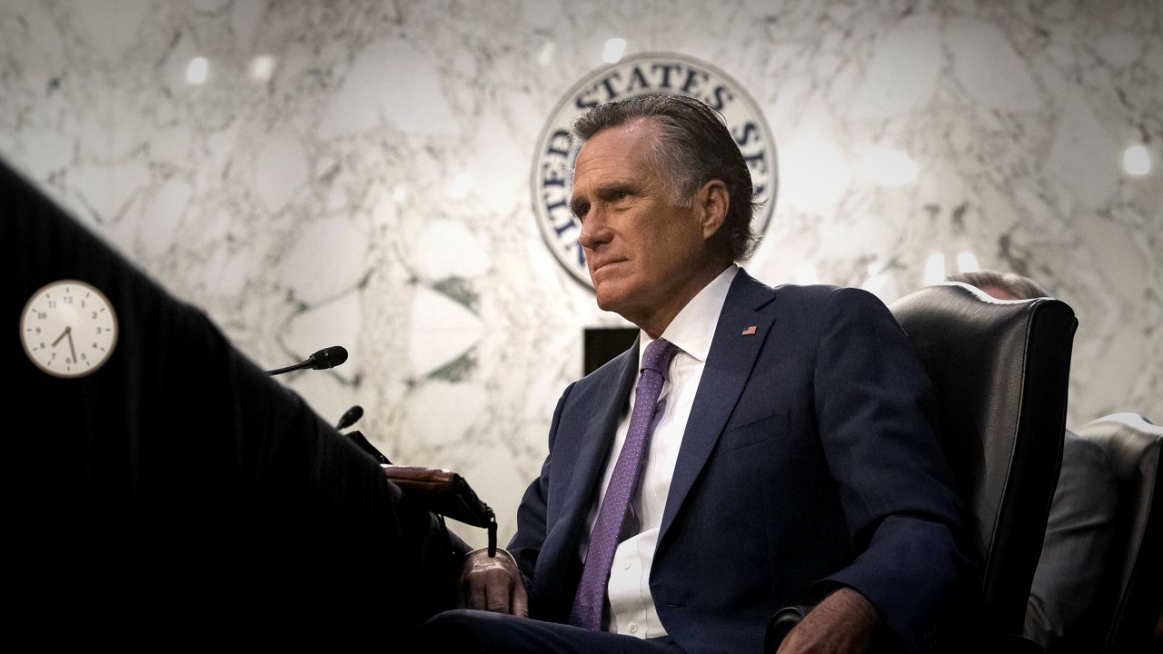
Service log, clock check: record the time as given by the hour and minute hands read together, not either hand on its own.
7:28
